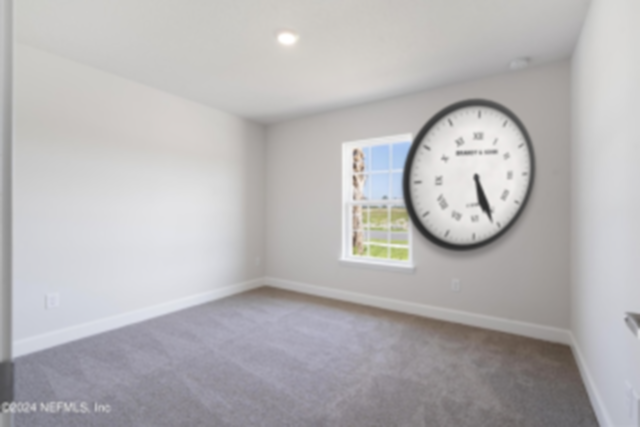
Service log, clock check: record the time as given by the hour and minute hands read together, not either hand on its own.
5:26
